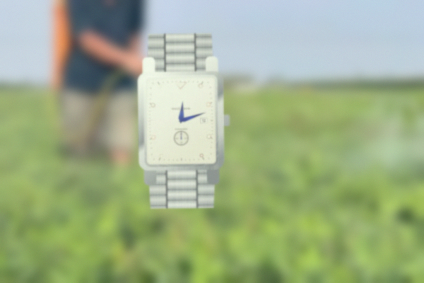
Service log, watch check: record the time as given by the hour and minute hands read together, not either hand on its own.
12:12
